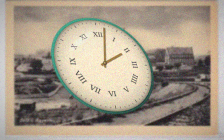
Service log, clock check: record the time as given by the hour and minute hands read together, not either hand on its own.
2:02
